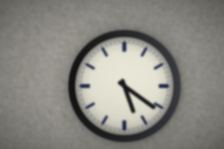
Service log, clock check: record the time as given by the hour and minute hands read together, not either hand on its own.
5:21
